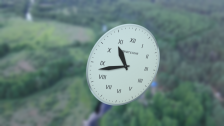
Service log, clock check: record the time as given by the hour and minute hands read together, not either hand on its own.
10:43
